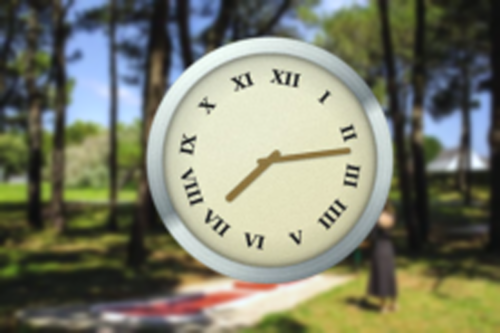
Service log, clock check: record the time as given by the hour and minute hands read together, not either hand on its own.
7:12
